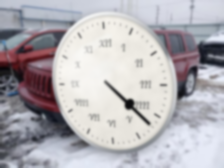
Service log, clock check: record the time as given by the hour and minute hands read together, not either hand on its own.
4:22
